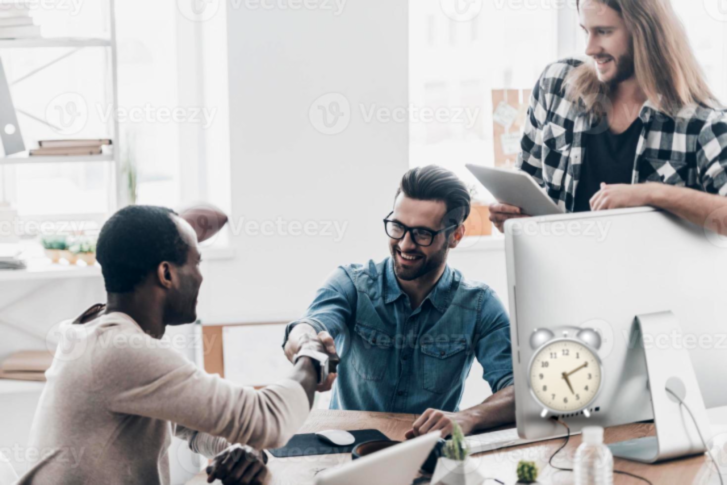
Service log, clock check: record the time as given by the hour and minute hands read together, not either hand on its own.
5:10
